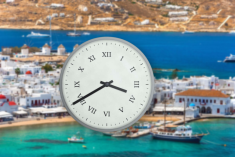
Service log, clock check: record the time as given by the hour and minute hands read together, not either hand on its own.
3:40
